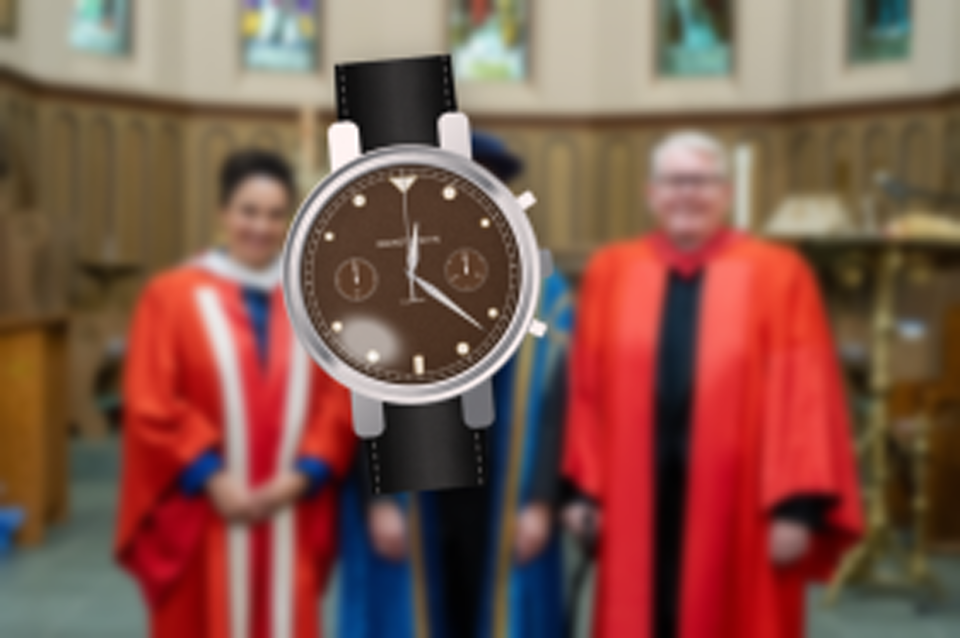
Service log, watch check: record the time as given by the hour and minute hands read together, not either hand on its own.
12:22
